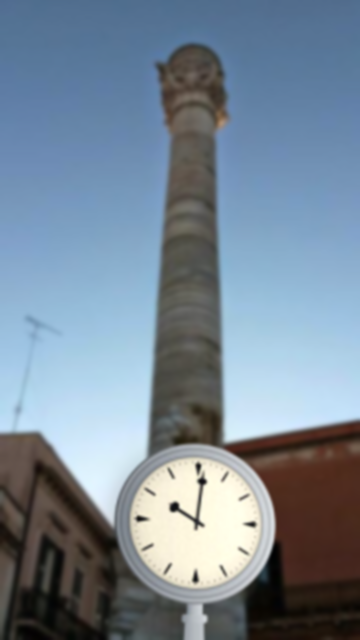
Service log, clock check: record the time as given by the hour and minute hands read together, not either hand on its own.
10:01
